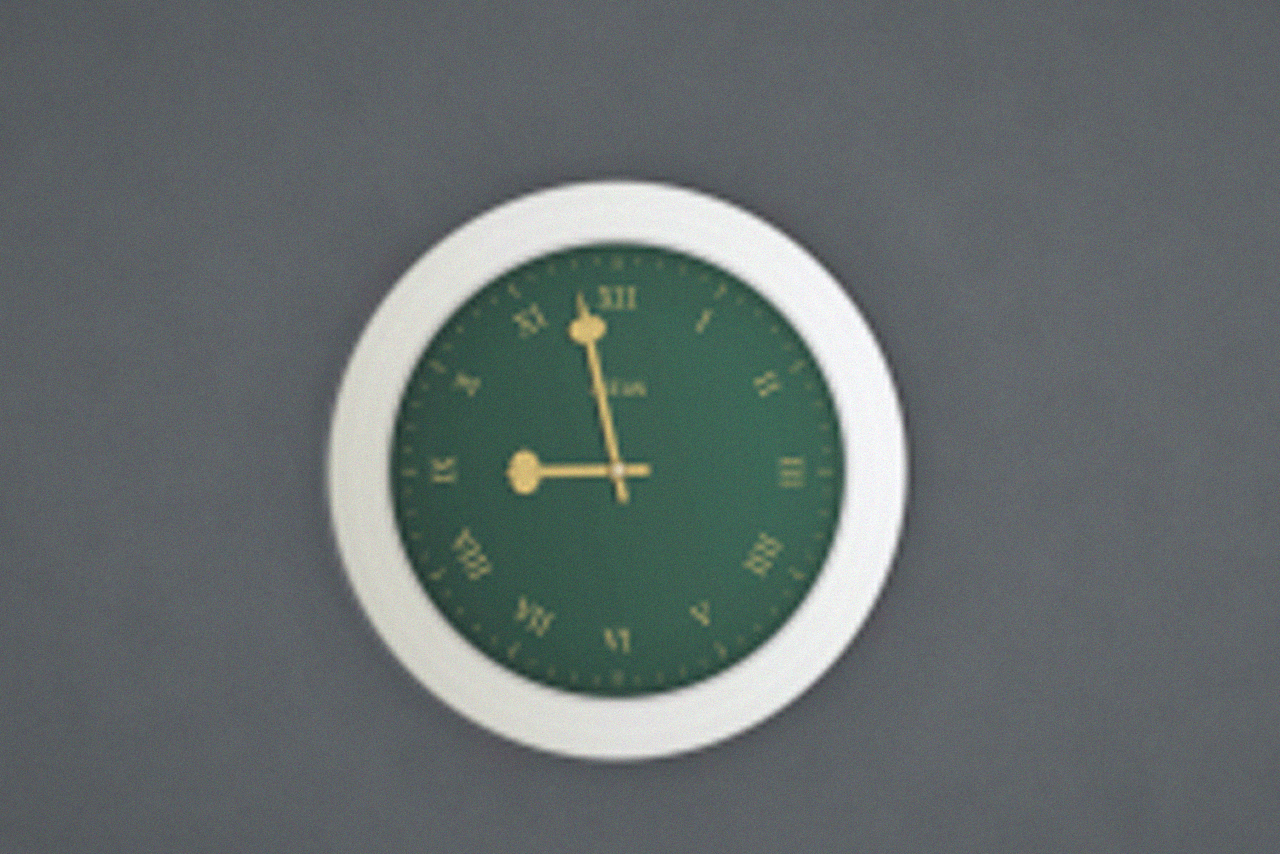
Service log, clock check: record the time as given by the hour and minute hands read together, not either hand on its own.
8:58
